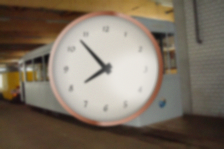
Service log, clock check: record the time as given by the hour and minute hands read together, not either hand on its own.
7:53
